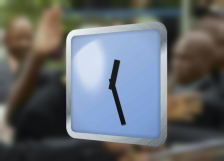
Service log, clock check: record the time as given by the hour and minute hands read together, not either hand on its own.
12:27
